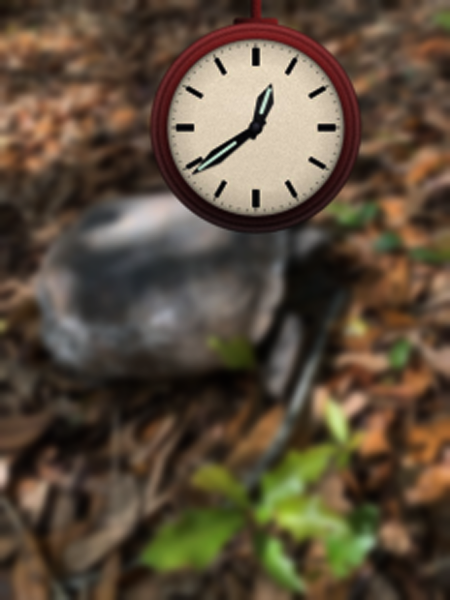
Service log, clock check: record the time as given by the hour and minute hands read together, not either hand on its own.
12:39
